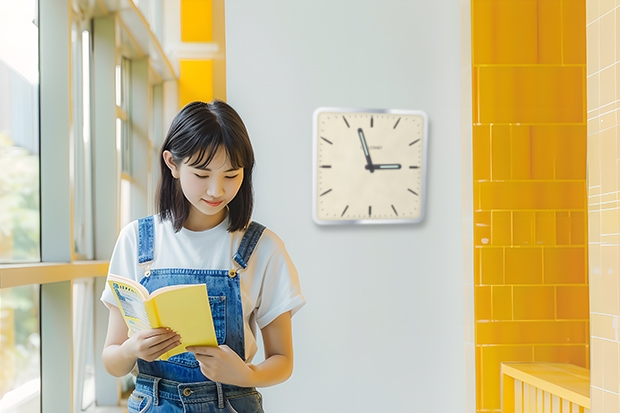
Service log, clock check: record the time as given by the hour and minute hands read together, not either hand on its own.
2:57
